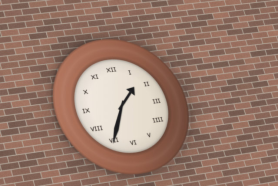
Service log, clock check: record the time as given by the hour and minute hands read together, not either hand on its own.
1:35
